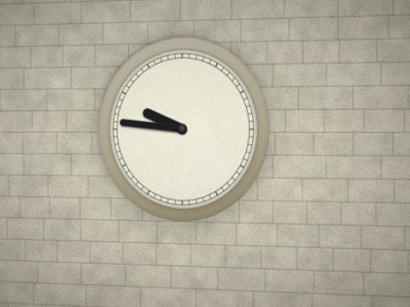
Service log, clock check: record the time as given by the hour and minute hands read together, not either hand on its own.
9:46
